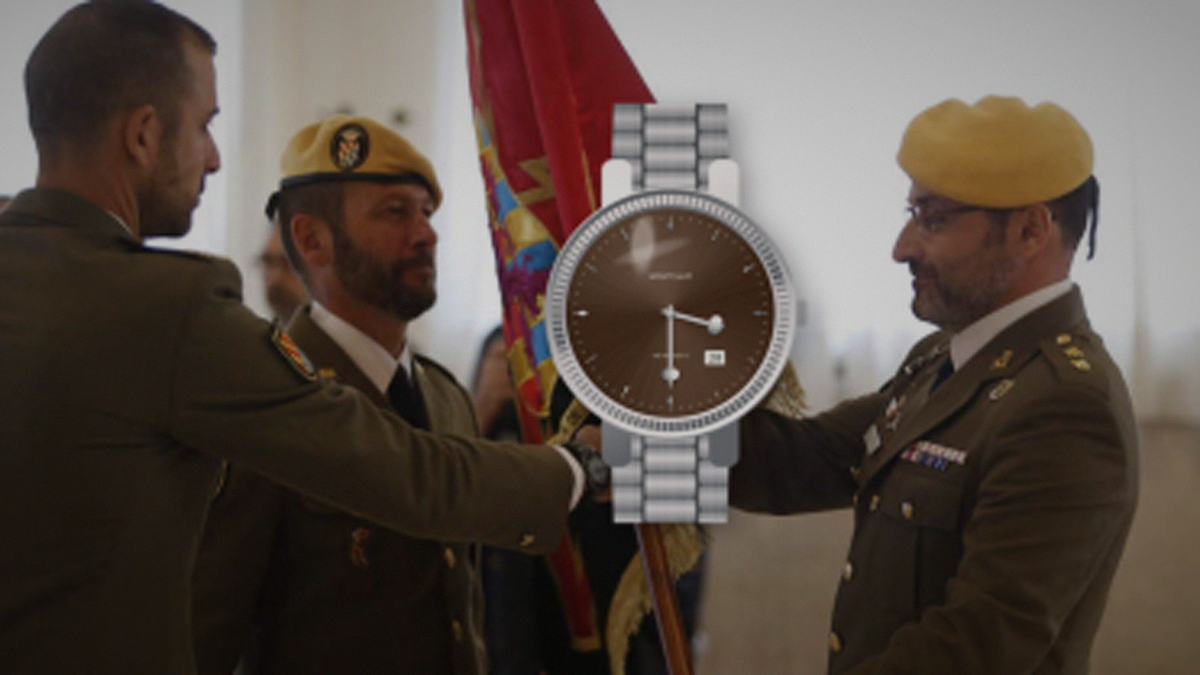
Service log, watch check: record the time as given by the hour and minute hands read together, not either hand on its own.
3:30
